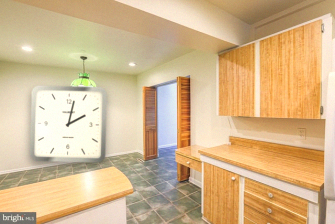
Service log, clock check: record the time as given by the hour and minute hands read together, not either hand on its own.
2:02
